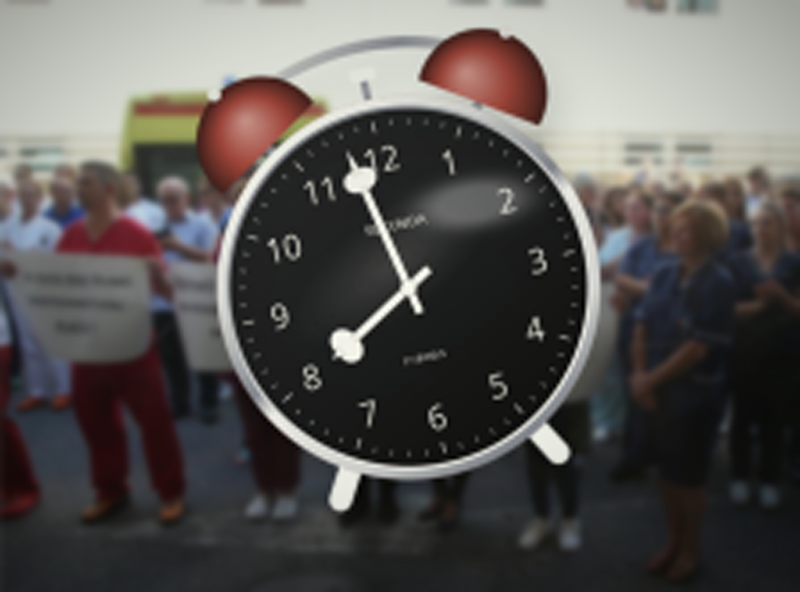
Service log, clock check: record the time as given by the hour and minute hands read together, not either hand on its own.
7:58
